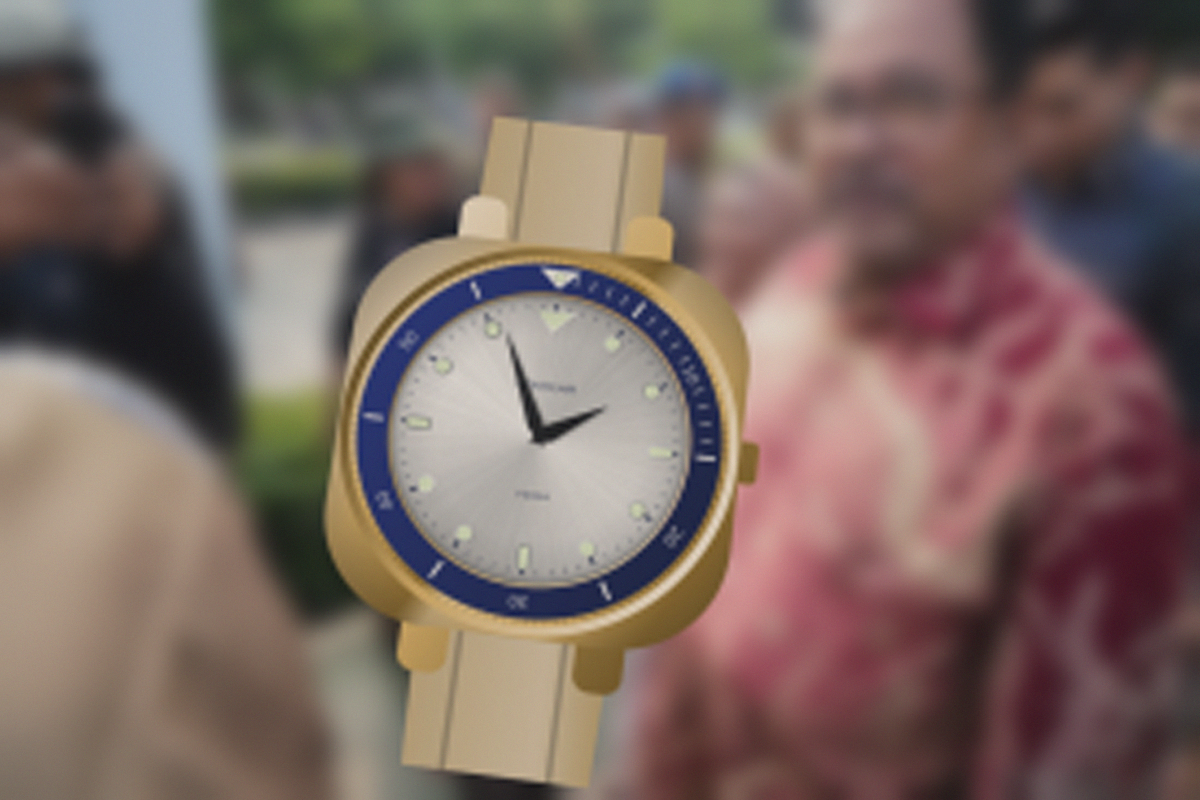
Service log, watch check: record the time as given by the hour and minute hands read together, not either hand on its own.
1:56
